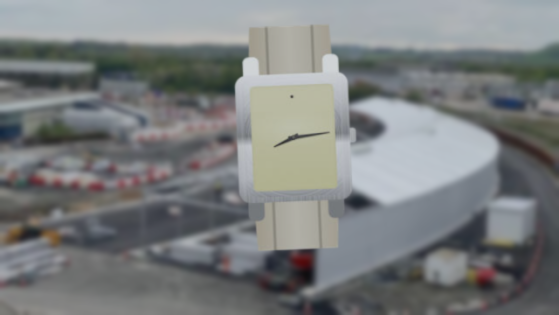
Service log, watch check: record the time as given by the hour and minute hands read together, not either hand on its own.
8:14
